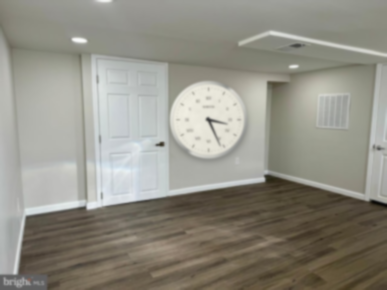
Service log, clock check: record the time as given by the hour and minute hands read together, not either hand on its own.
3:26
